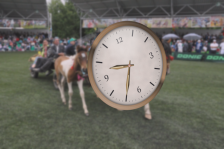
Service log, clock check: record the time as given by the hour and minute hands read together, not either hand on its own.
9:35
